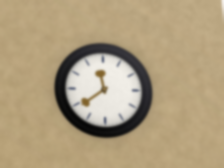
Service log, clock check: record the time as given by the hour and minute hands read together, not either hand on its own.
11:39
